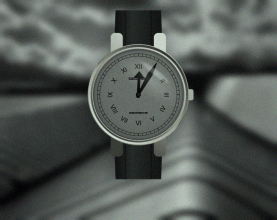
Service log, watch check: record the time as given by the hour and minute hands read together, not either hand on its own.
12:05
